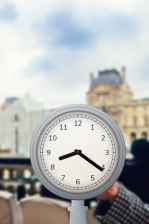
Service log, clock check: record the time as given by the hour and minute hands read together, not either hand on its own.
8:21
